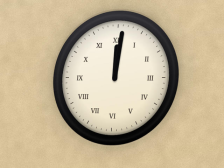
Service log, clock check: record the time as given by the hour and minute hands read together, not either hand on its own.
12:01
